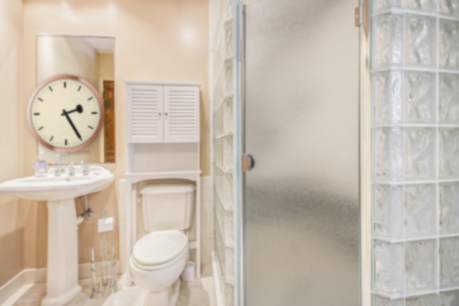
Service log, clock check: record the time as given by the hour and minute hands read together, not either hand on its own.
2:25
